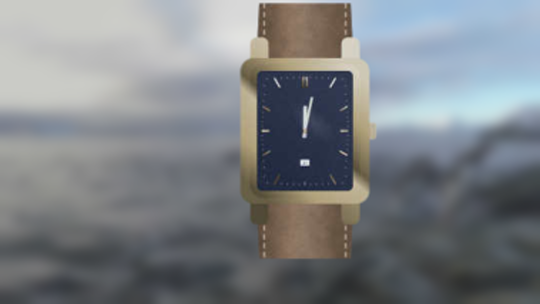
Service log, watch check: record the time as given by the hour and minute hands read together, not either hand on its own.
12:02
